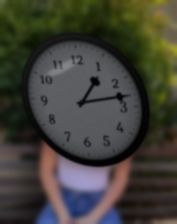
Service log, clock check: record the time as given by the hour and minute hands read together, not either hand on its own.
1:13
